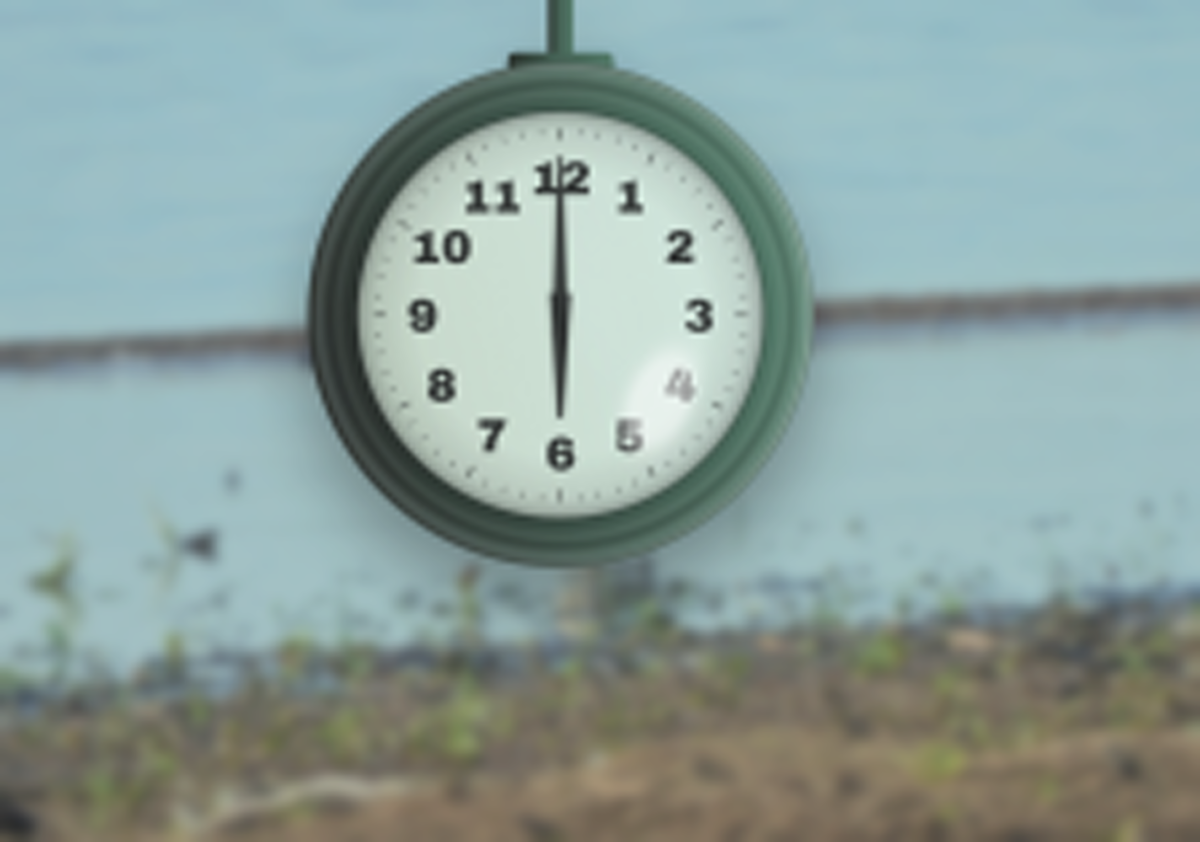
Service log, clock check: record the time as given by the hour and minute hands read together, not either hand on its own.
6:00
